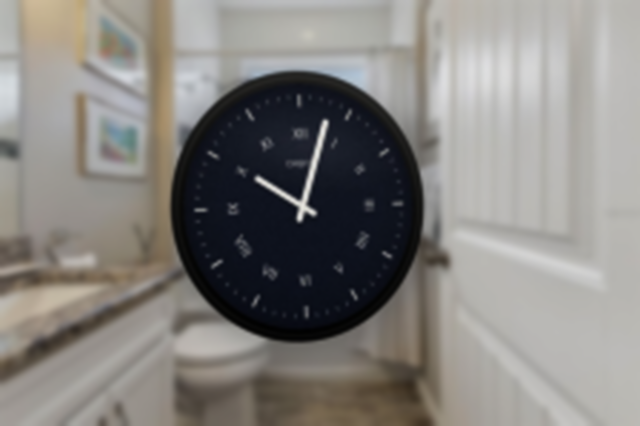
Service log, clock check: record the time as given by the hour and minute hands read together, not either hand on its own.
10:03
